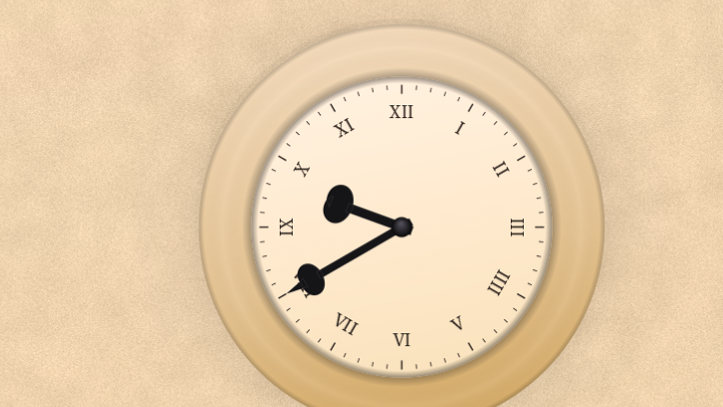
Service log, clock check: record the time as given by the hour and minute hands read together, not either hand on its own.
9:40
